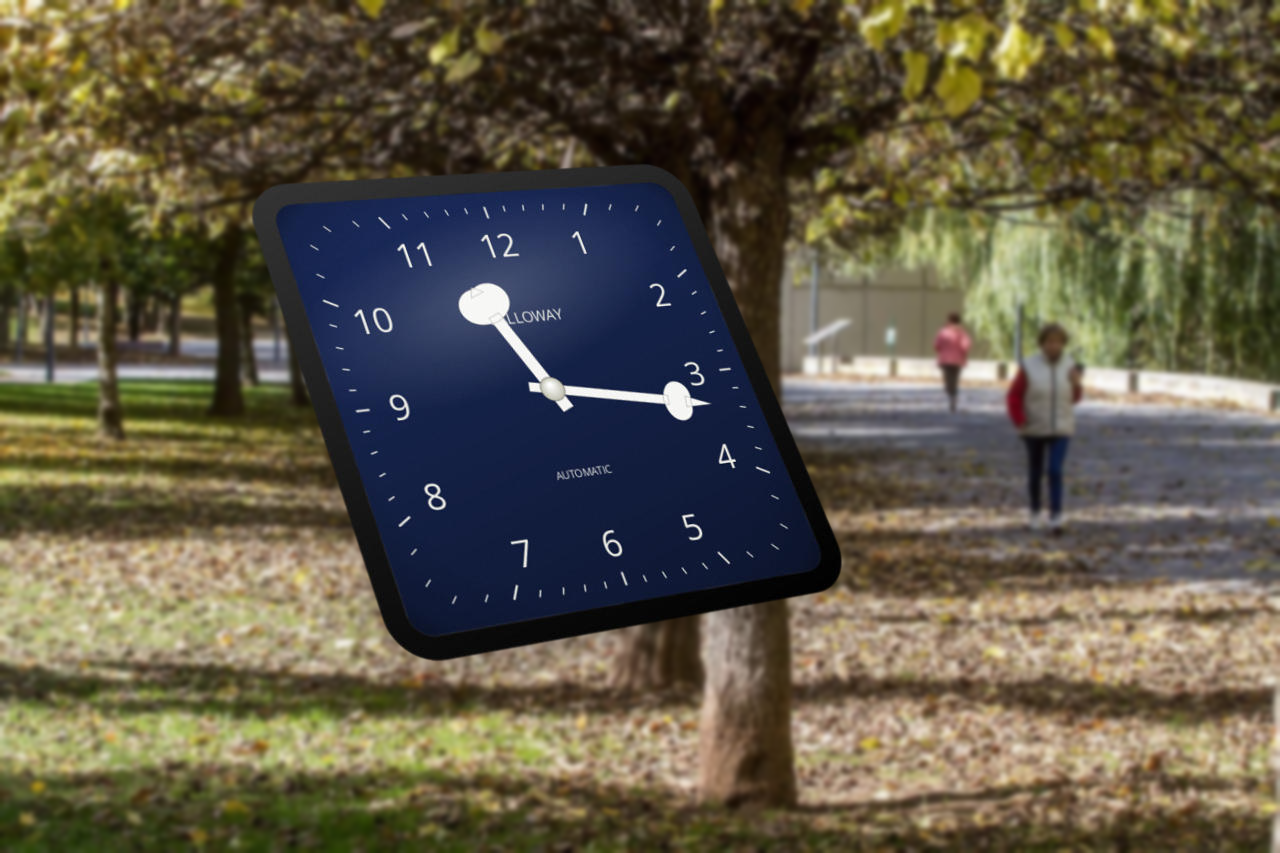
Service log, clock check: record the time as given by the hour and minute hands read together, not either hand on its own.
11:17
